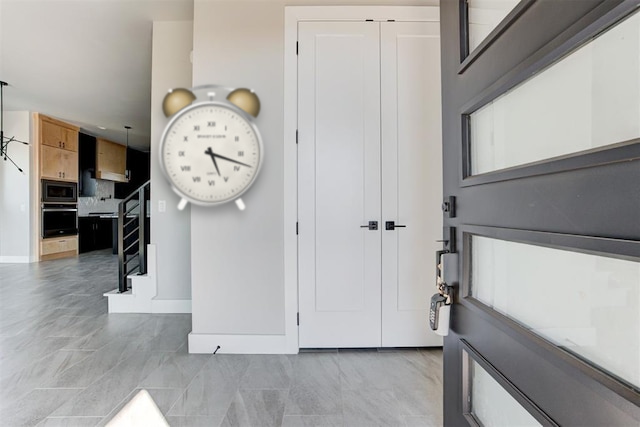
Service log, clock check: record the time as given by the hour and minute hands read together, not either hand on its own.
5:18
